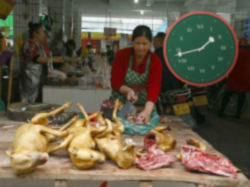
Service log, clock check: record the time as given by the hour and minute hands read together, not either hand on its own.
1:43
